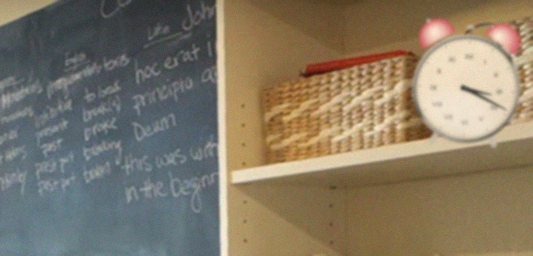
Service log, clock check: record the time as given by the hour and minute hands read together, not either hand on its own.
3:19
